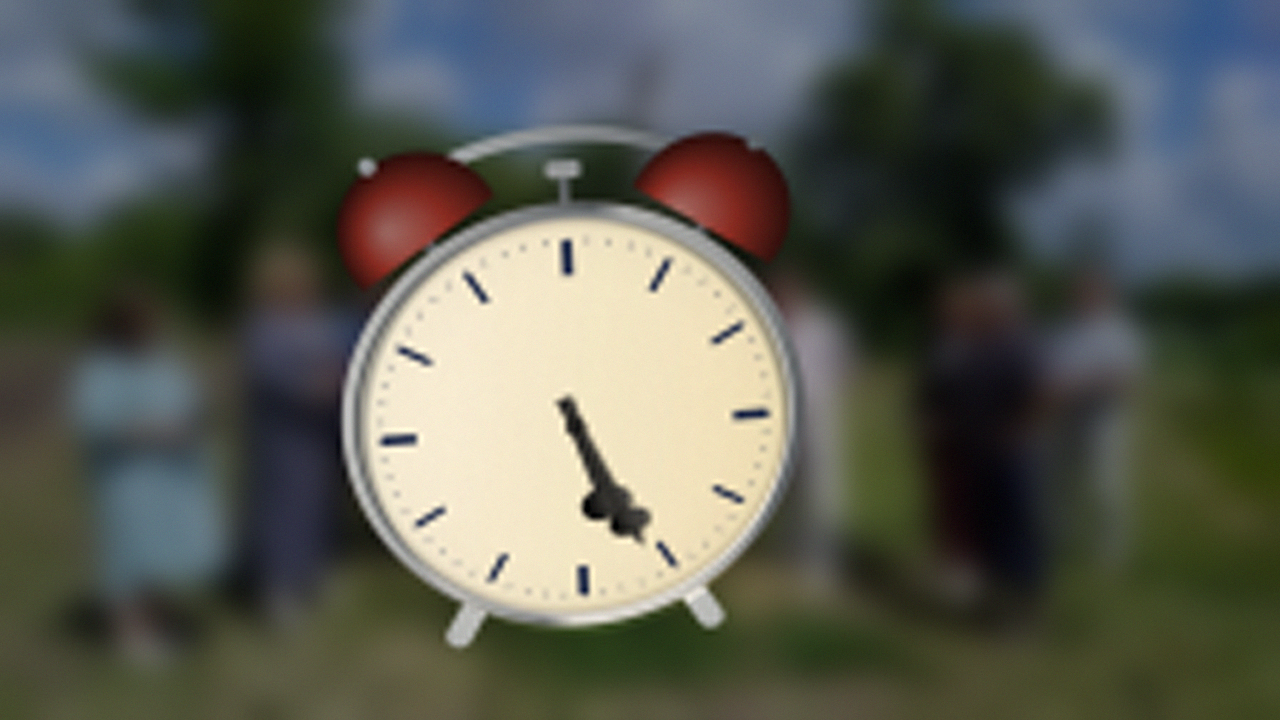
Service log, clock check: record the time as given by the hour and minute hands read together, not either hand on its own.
5:26
